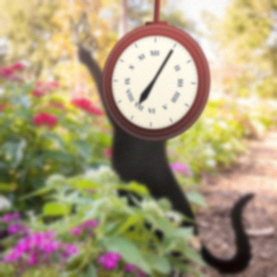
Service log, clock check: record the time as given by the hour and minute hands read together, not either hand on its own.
7:05
